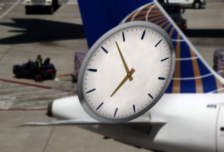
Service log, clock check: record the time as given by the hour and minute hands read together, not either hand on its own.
6:53
